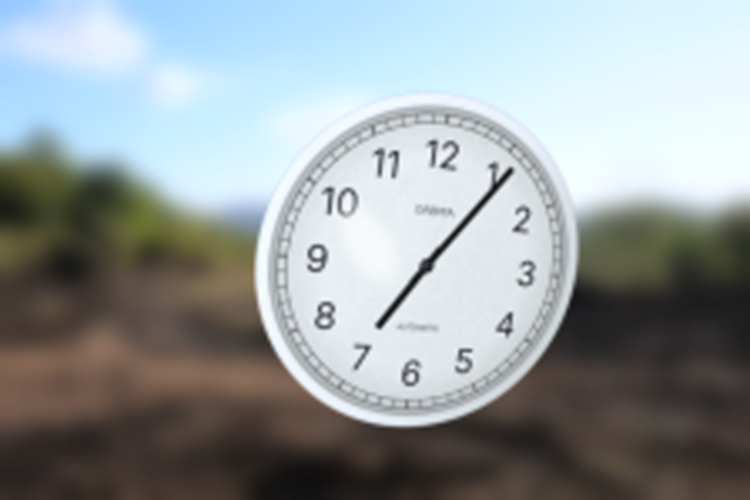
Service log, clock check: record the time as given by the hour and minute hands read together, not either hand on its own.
7:06
